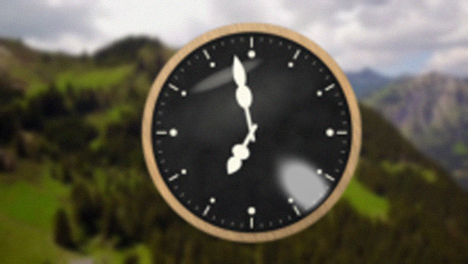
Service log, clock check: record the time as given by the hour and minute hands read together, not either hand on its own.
6:58
